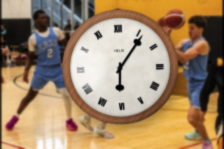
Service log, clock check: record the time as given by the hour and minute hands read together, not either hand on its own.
6:06
